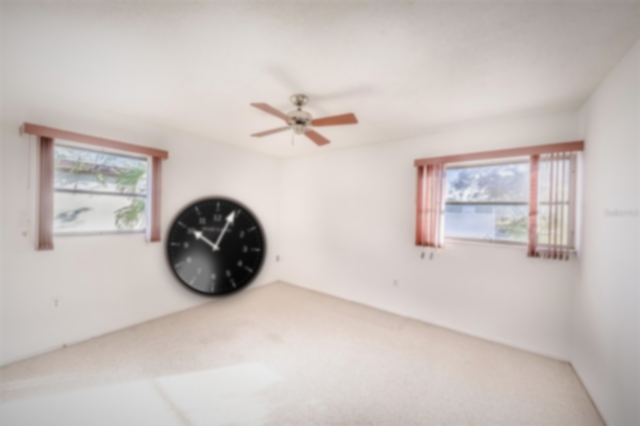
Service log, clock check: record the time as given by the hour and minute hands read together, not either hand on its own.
10:04
